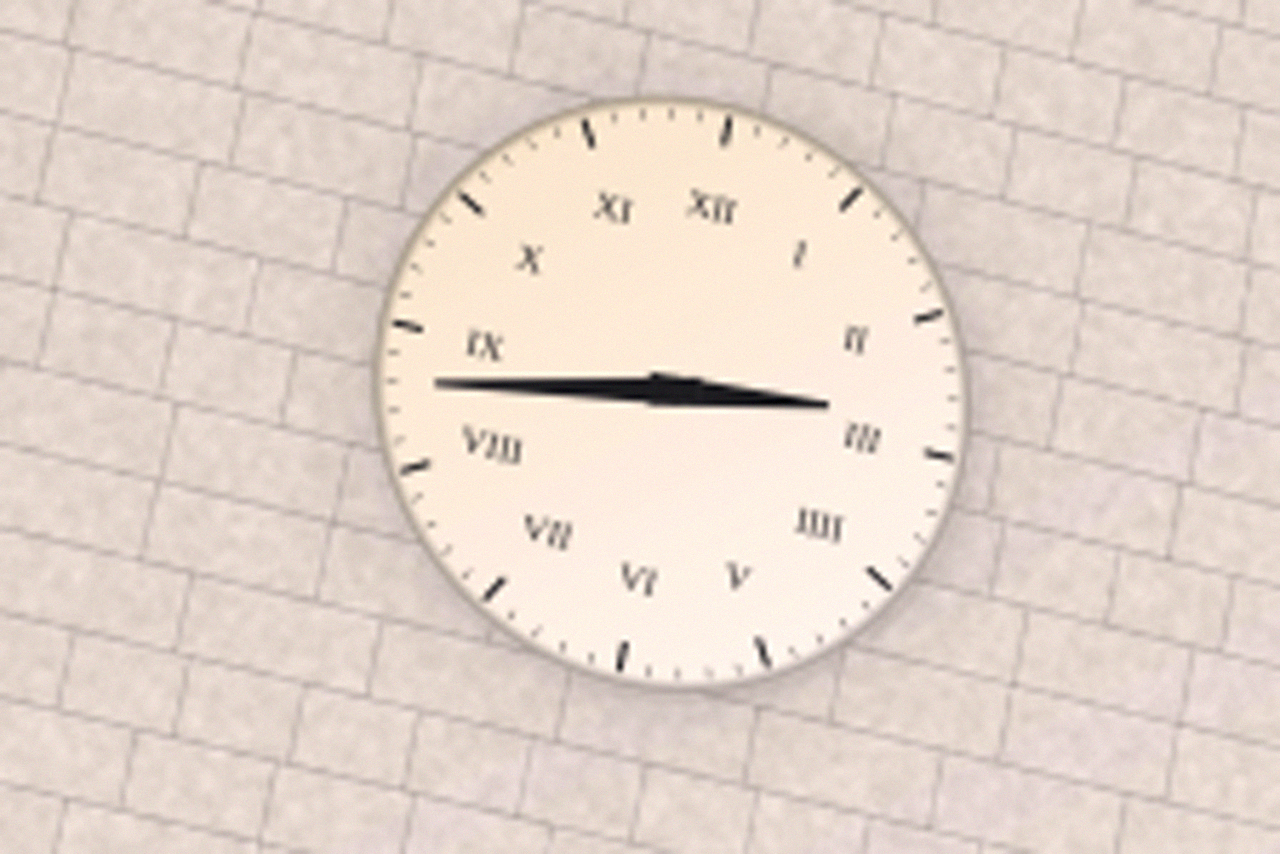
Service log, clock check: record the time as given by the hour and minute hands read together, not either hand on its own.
2:43
